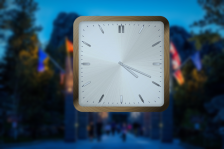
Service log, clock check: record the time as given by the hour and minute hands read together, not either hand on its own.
4:19
